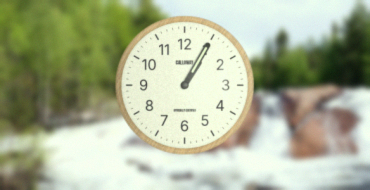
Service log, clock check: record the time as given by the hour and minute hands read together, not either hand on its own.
1:05
